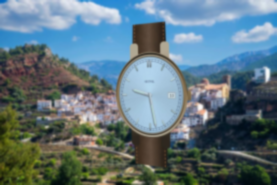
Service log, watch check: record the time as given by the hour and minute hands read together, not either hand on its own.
9:28
